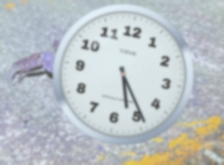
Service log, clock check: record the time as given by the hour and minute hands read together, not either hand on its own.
5:24
